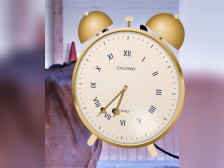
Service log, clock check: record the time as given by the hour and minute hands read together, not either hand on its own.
6:37
